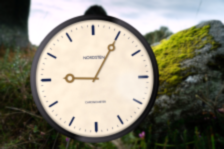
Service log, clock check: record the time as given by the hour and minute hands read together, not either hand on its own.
9:05
